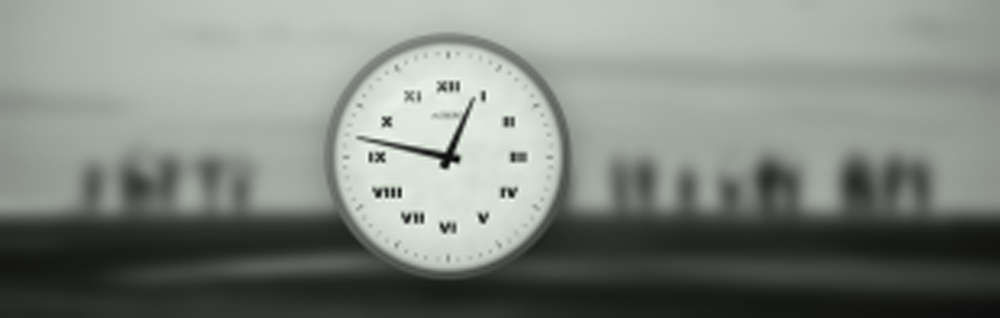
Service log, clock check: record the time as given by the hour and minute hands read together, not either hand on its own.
12:47
